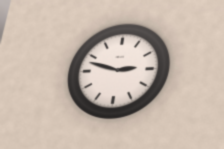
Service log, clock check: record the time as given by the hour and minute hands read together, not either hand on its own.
2:48
